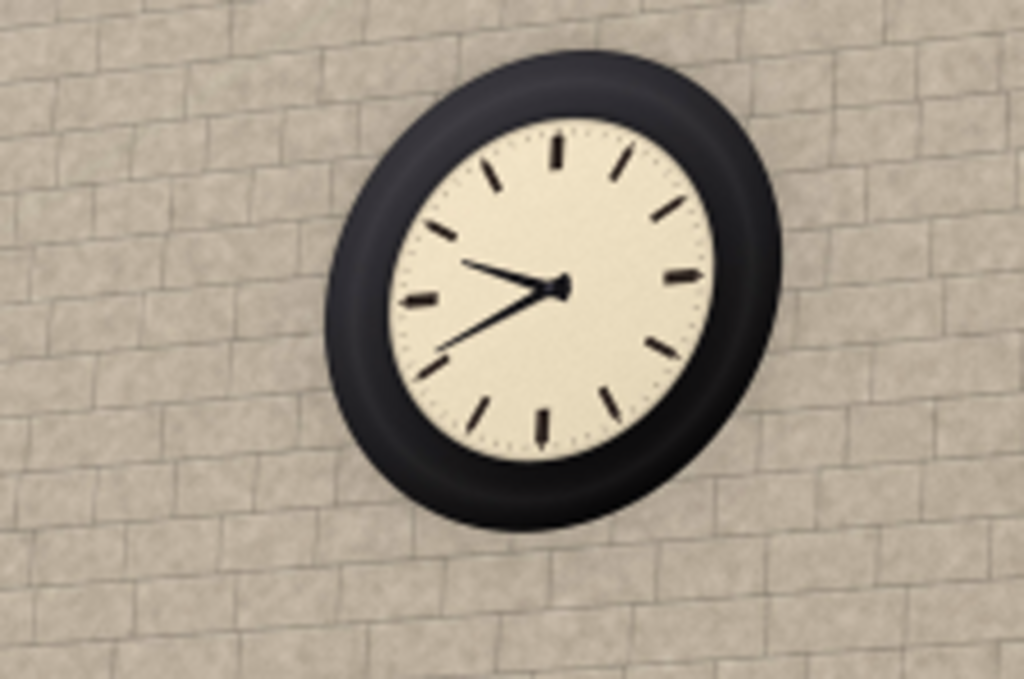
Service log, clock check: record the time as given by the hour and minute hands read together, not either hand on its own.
9:41
